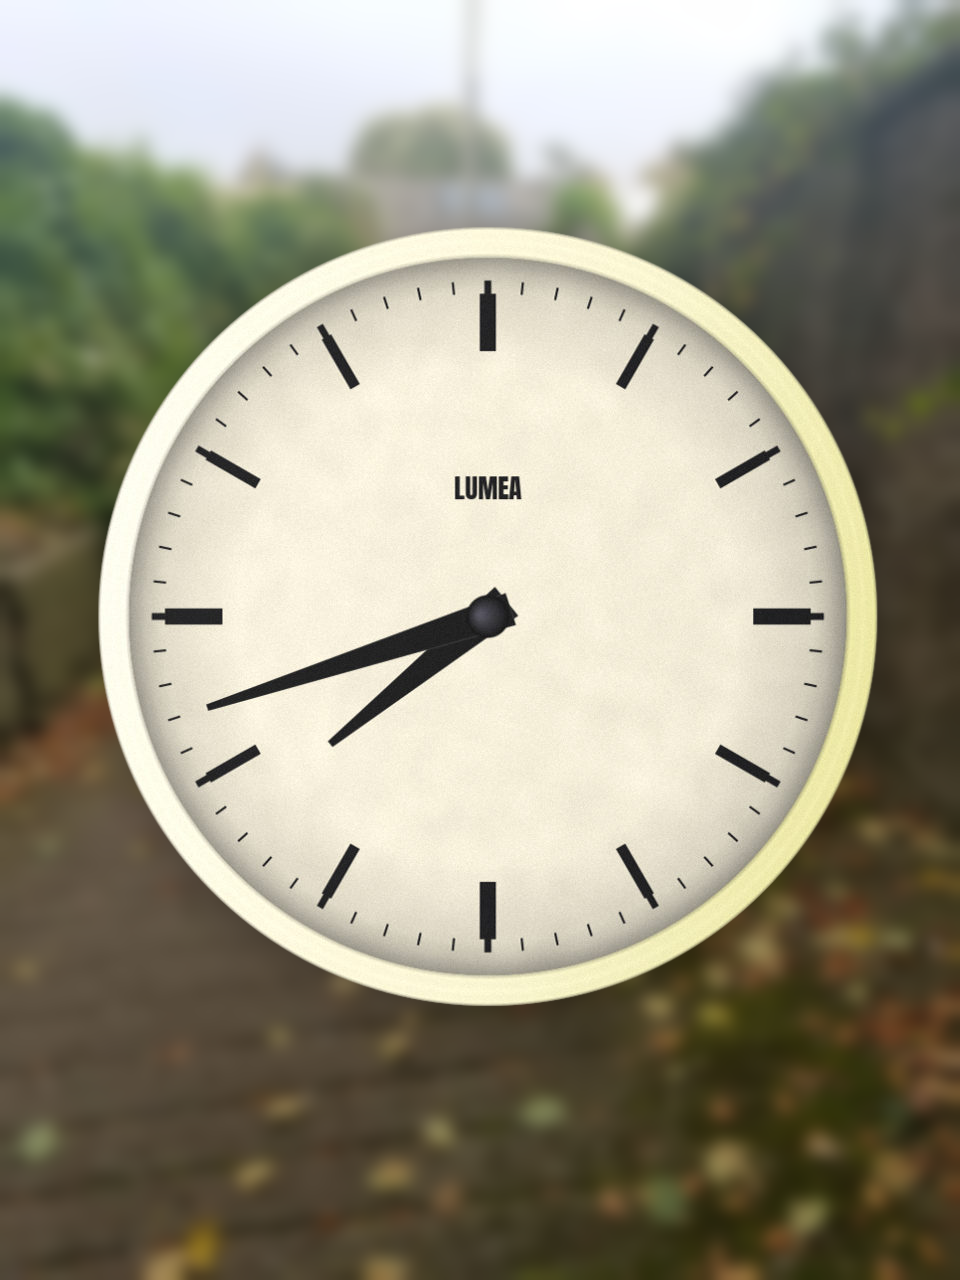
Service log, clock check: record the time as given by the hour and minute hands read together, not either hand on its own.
7:42
